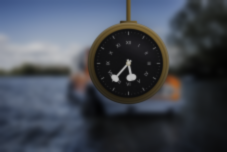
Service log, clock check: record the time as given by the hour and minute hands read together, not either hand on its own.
5:37
